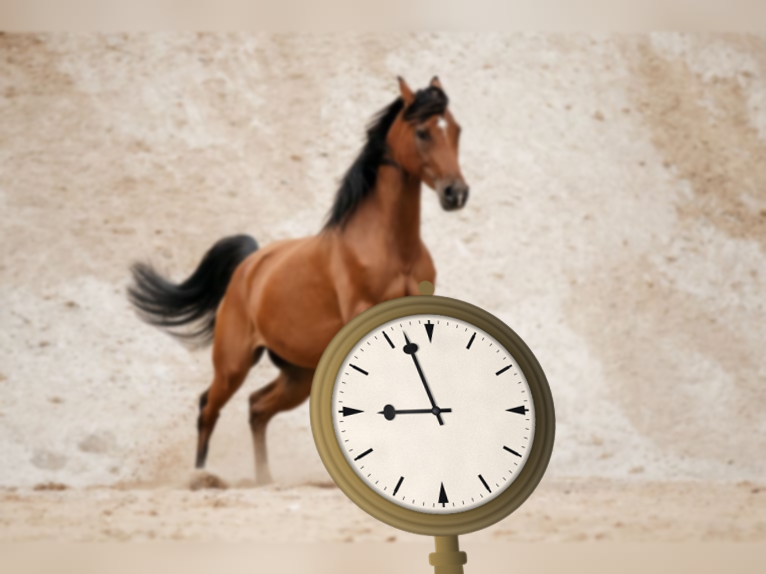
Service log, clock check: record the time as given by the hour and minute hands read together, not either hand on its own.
8:57
